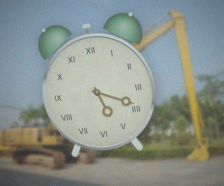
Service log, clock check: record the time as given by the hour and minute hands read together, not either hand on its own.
5:19
